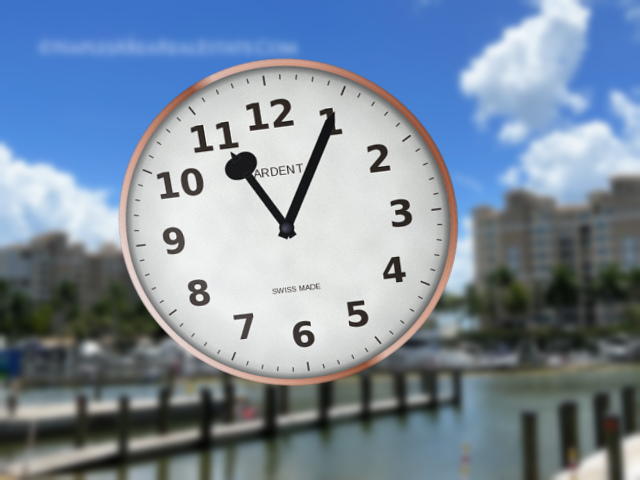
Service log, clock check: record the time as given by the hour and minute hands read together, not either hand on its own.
11:05
